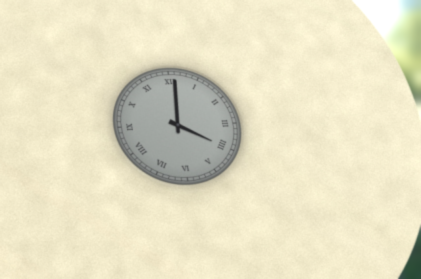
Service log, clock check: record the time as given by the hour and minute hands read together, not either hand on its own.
4:01
